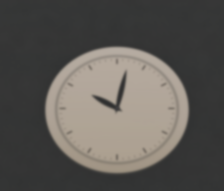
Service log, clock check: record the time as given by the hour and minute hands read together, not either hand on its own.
10:02
